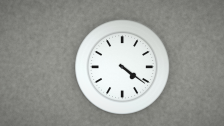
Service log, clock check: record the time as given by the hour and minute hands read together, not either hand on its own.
4:21
